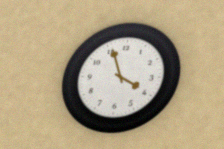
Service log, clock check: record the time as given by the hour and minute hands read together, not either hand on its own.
3:56
